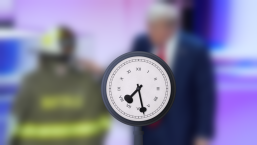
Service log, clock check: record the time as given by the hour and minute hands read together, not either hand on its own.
7:28
